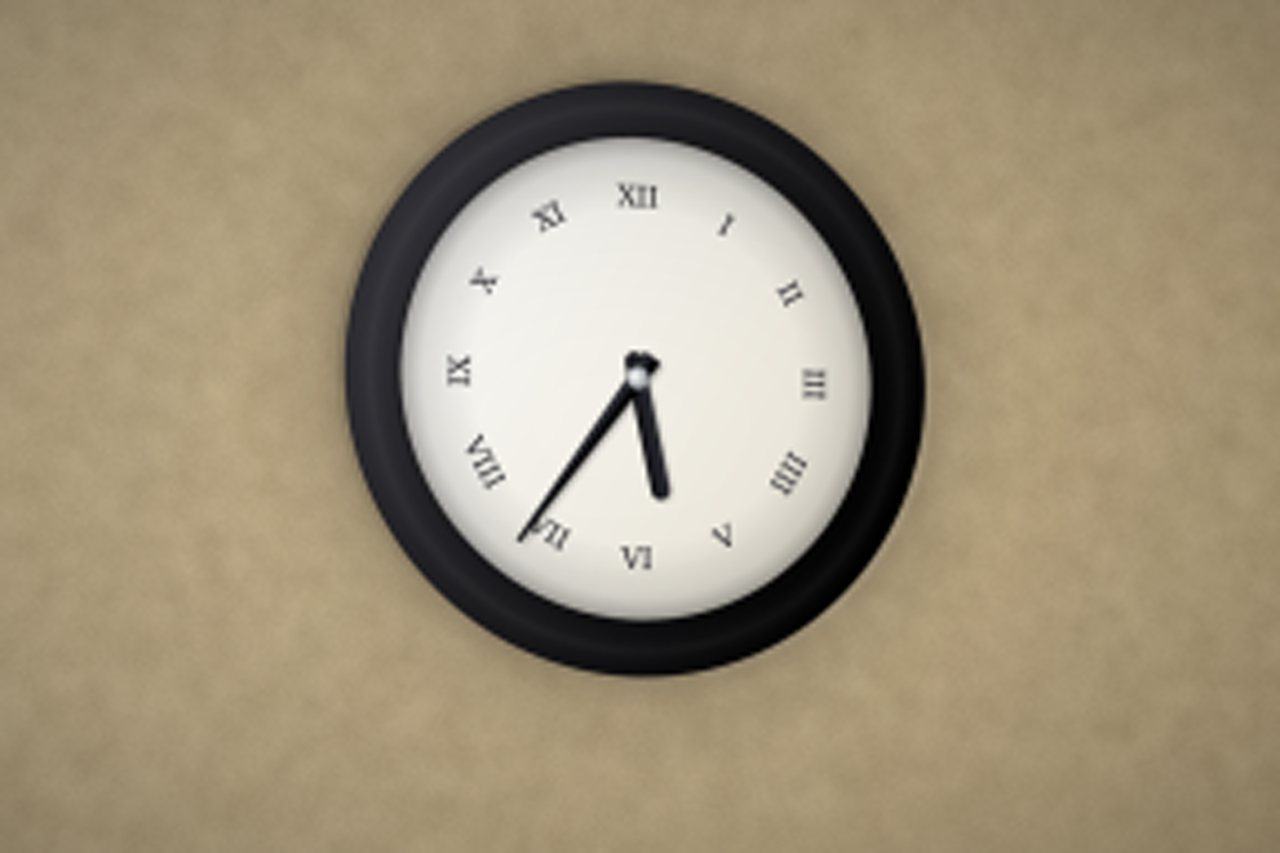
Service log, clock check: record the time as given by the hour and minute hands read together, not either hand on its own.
5:36
